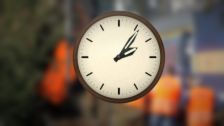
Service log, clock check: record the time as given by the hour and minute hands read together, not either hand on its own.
2:06
